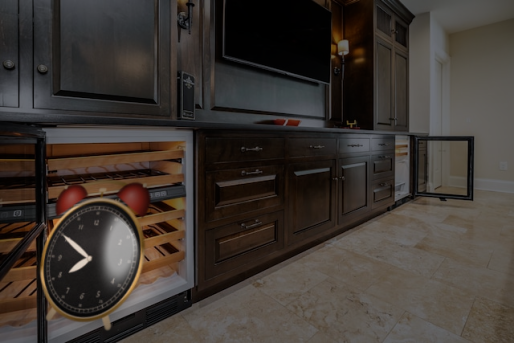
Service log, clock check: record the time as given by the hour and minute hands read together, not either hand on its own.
7:50
